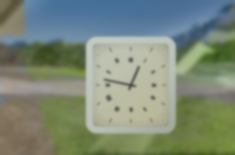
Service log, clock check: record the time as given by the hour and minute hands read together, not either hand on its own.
12:47
